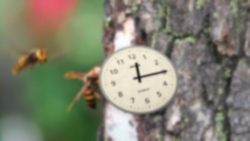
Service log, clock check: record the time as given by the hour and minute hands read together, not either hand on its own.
12:15
